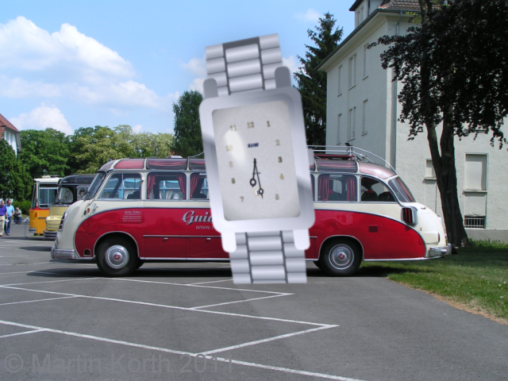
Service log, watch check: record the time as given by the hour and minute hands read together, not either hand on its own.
6:29
